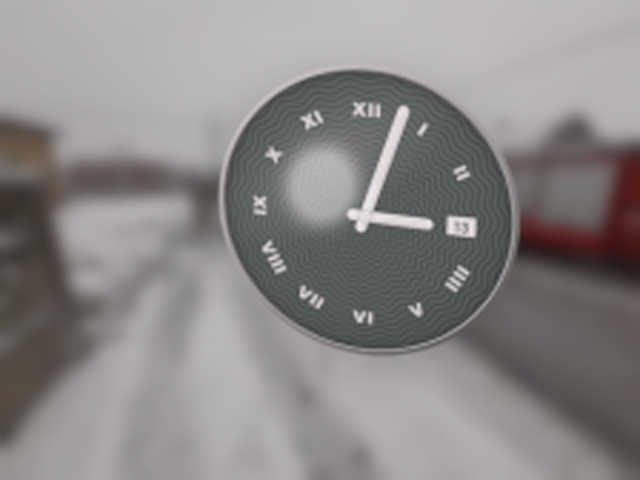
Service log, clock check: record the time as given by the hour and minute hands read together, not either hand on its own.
3:03
